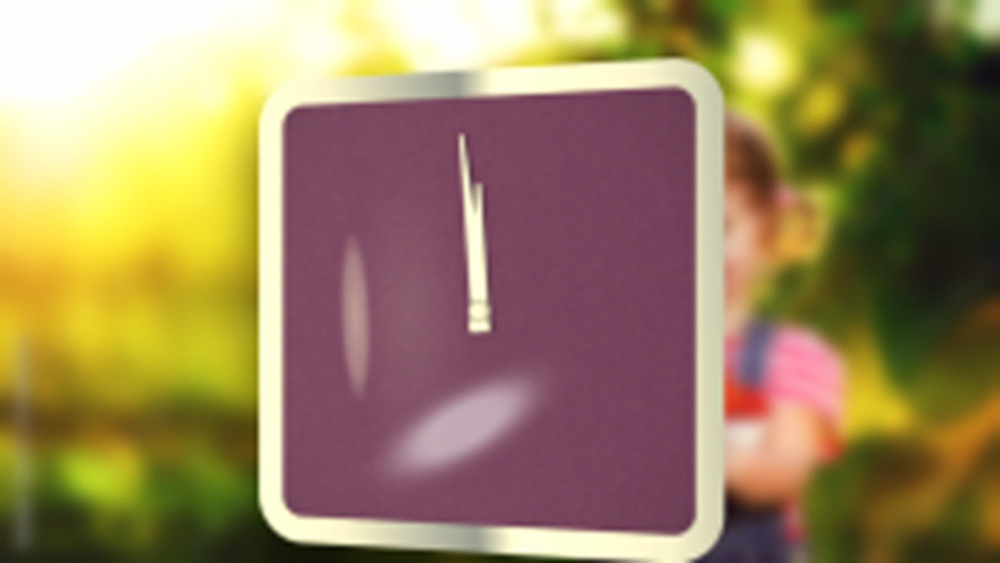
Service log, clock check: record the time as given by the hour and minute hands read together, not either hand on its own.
11:59
